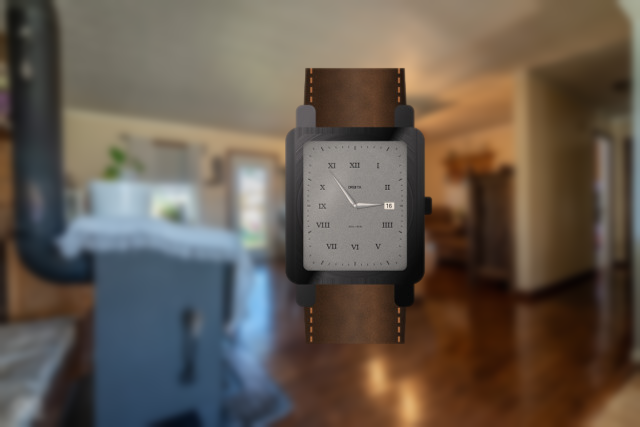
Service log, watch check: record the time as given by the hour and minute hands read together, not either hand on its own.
2:54
